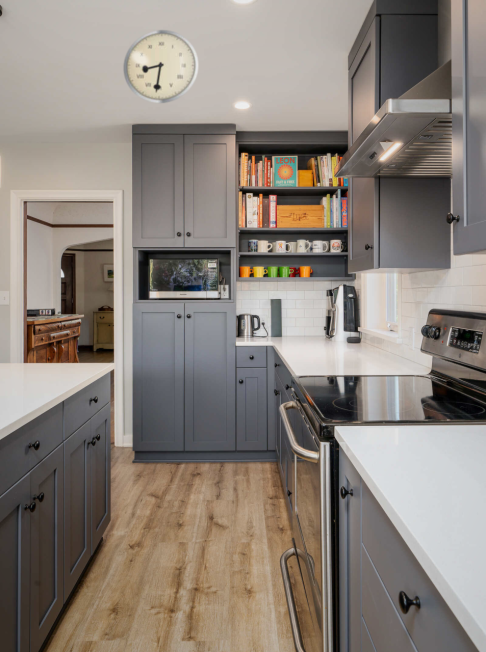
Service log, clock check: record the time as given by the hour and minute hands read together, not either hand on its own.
8:31
